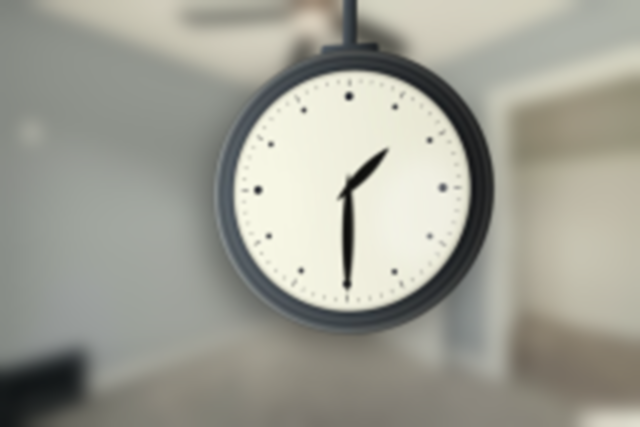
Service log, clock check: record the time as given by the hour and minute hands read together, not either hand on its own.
1:30
